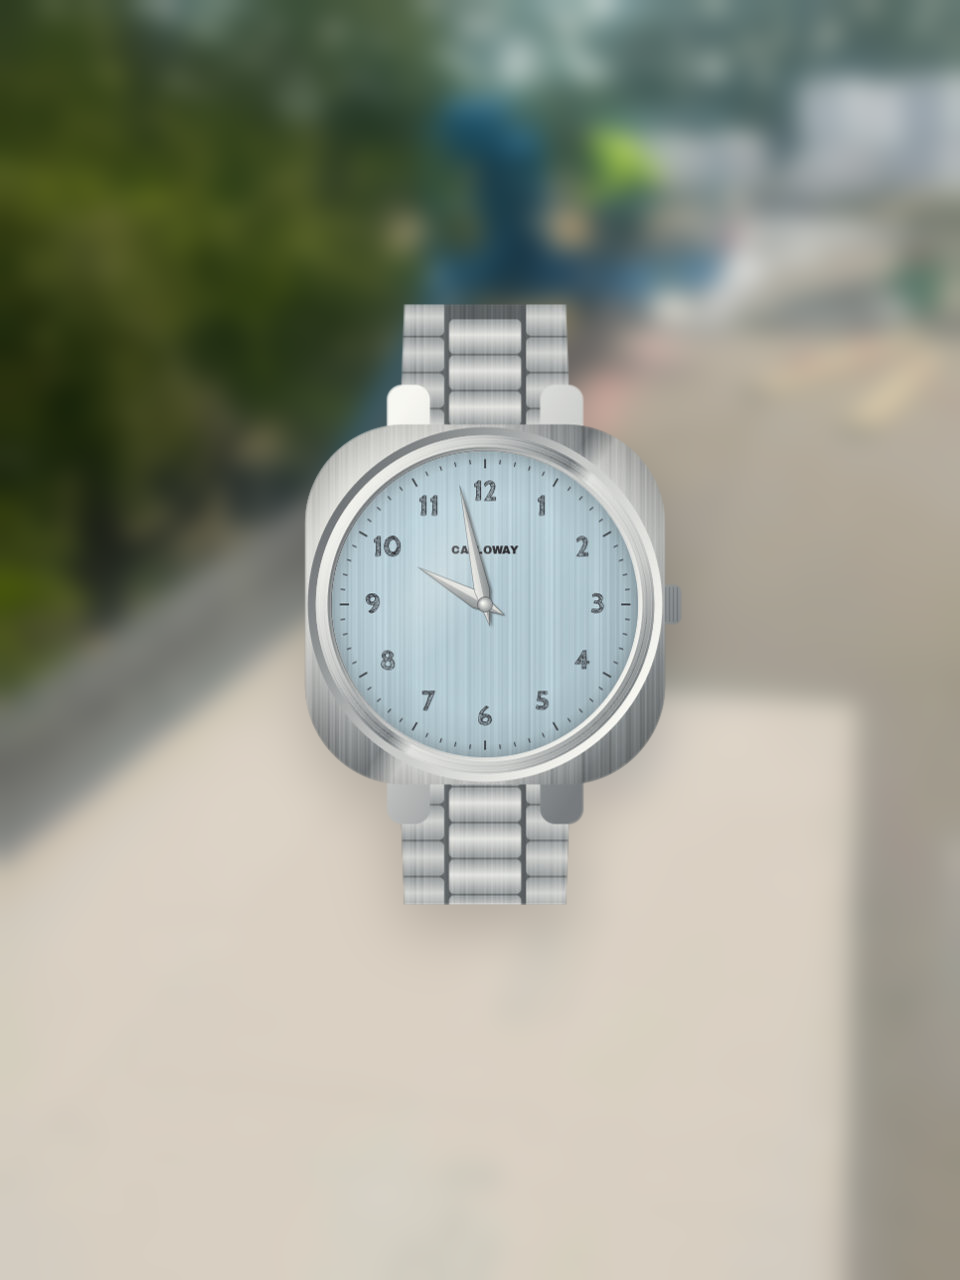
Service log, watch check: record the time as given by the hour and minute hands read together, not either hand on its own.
9:58
